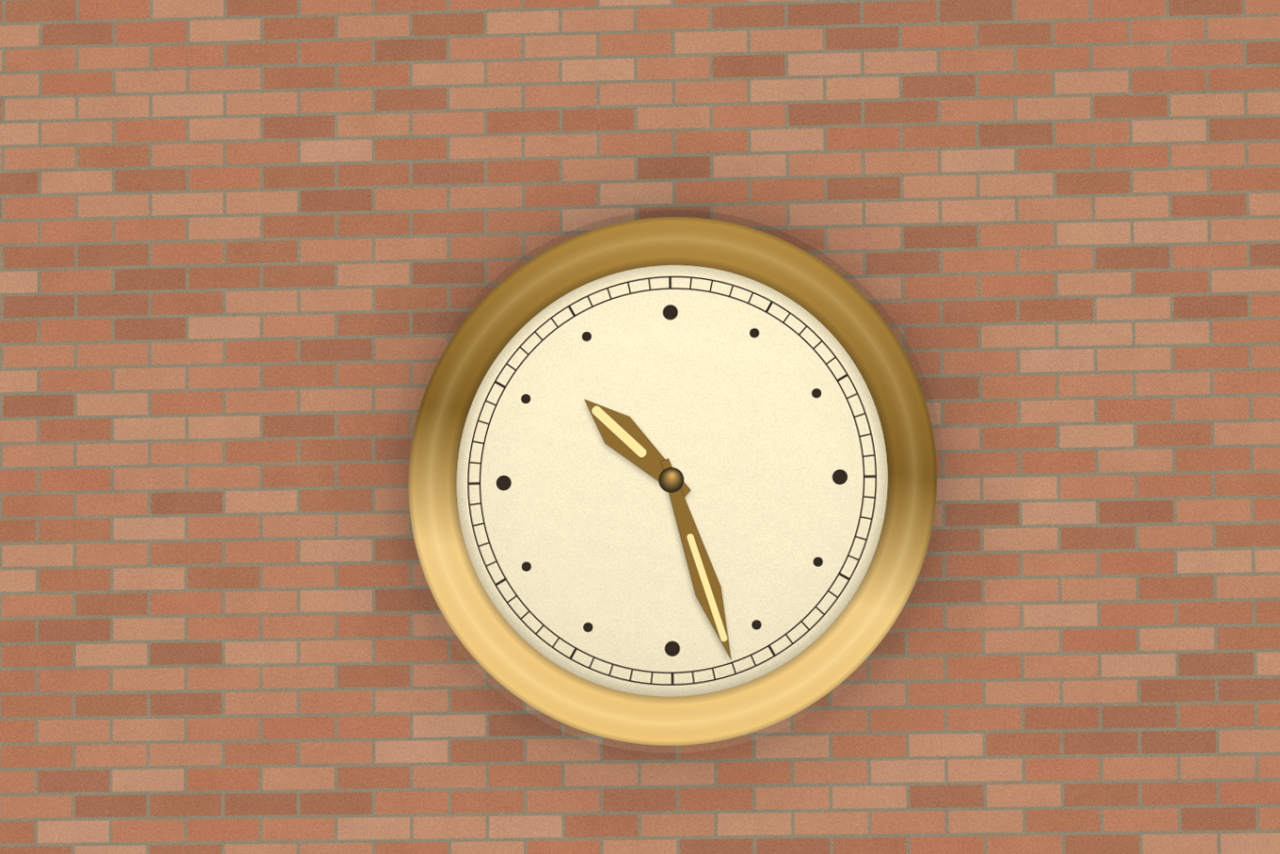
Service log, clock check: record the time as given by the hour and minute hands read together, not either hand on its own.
10:27
